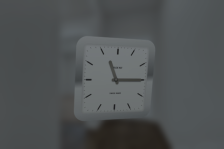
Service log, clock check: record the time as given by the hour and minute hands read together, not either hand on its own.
11:15
